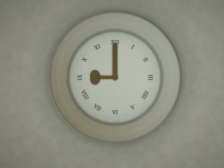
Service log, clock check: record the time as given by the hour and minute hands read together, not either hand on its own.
9:00
